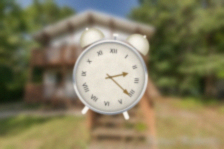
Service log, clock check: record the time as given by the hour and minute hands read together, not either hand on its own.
2:21
